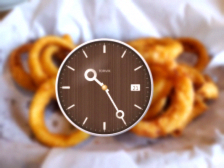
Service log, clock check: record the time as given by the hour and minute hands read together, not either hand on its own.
10:25
